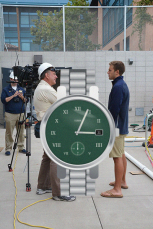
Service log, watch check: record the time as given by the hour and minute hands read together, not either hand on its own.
3:04
